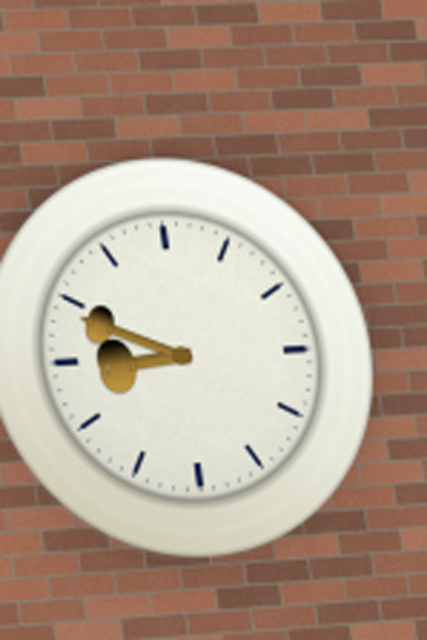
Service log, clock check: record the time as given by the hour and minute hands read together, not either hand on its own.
8:49
